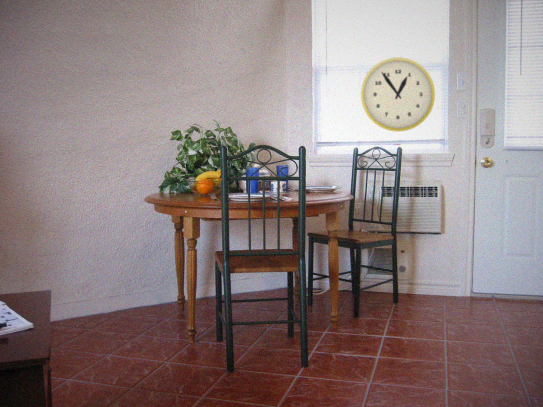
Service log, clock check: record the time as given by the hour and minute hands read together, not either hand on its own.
12:54
